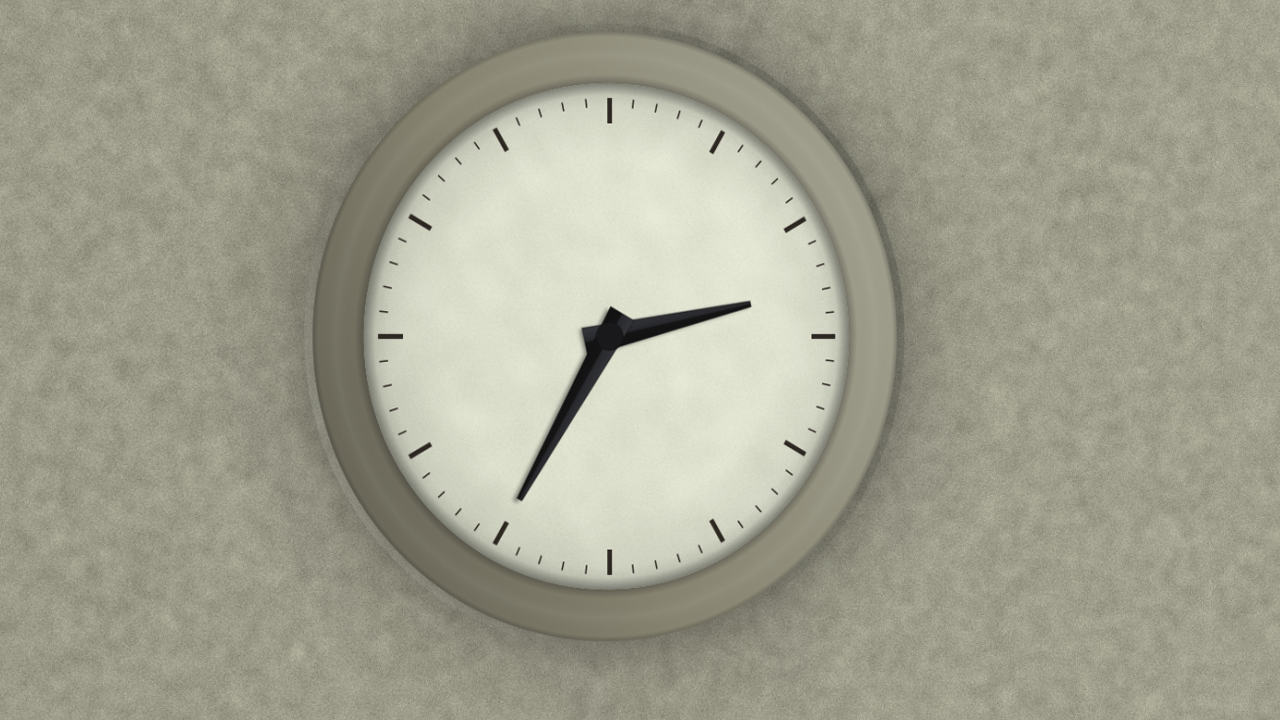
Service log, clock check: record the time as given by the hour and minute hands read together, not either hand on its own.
2:35
